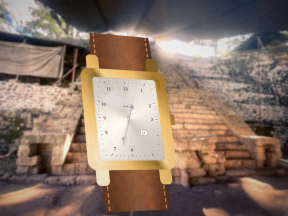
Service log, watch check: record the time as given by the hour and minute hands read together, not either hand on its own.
12:33
